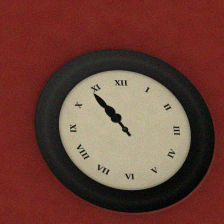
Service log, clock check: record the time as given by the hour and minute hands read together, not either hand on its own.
10:54
